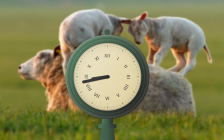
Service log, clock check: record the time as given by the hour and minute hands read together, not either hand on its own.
8:43
